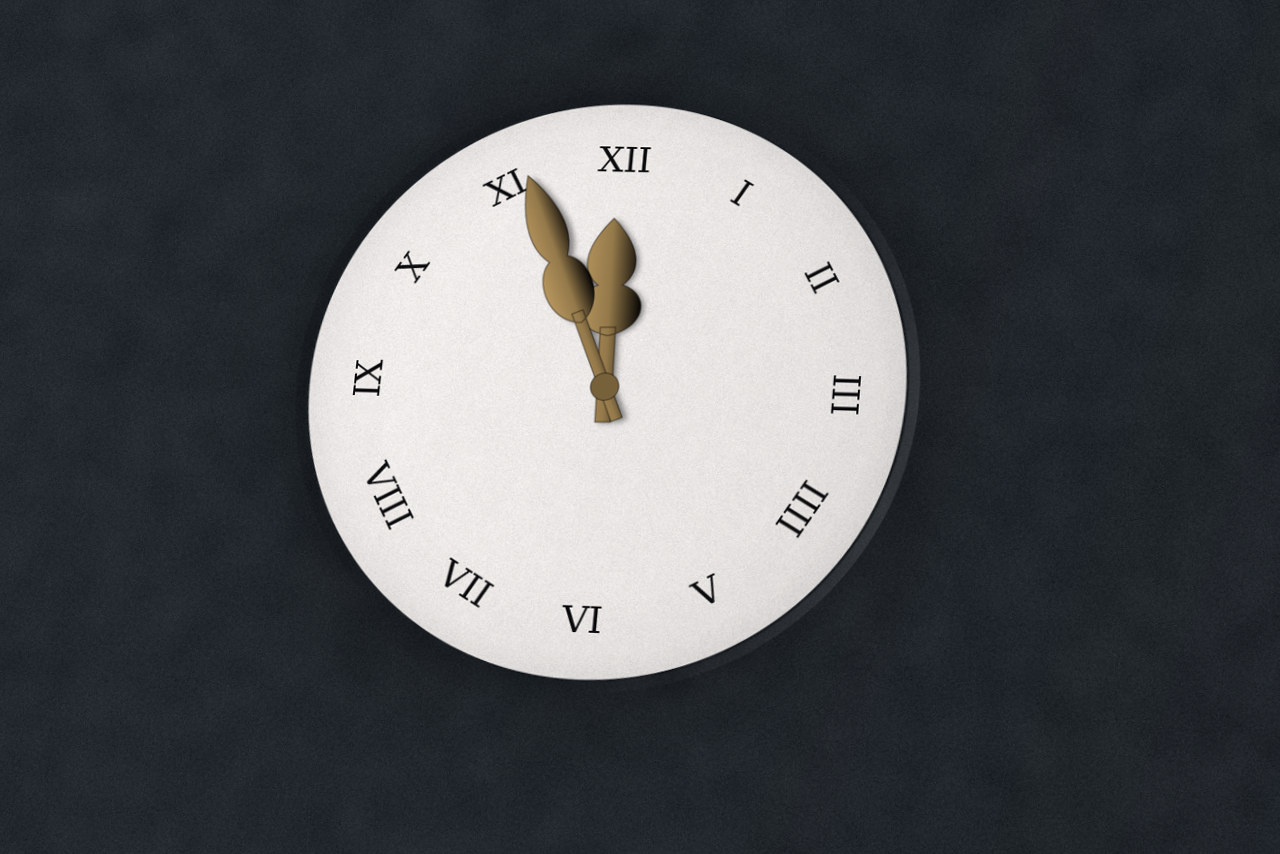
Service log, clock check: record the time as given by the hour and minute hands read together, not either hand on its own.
11:56
